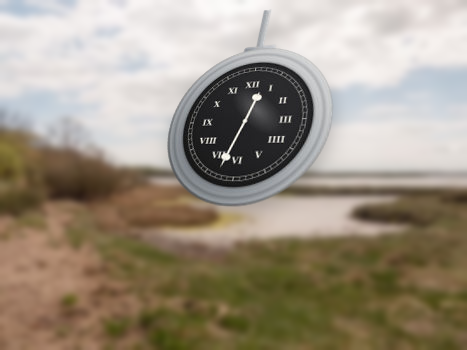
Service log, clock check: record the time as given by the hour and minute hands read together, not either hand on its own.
12:33
